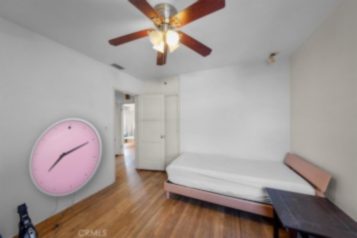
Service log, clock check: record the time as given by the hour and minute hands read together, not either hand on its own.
7:10
